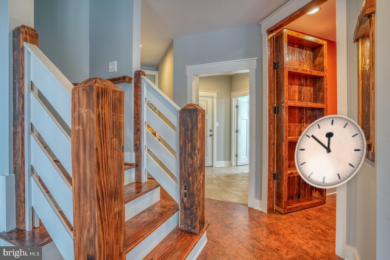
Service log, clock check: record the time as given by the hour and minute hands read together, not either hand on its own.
11:51
